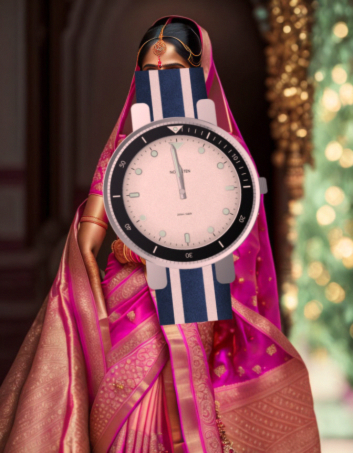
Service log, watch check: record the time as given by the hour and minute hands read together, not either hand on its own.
11:59
